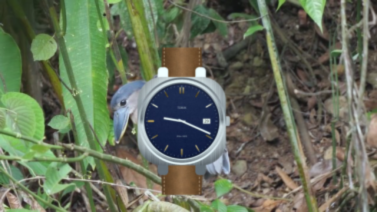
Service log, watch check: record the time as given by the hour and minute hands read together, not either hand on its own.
9:19
